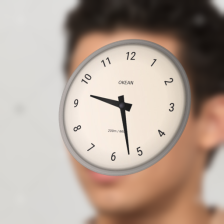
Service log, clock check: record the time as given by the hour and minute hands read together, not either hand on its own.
9:27
